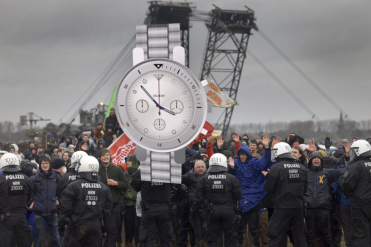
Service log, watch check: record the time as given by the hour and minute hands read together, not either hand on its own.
3:53
